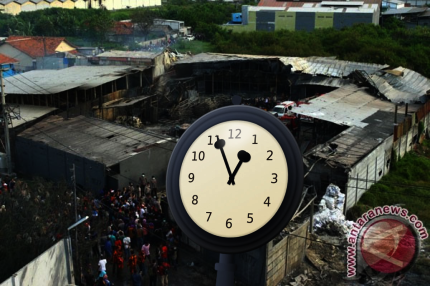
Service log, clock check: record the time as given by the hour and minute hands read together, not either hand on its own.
12:56
